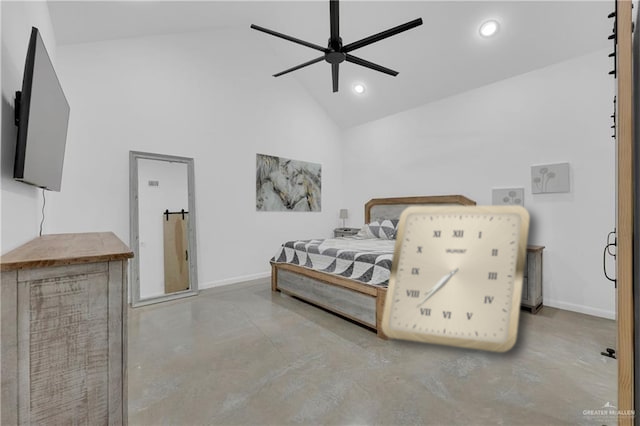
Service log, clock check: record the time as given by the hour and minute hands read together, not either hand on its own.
7:37
